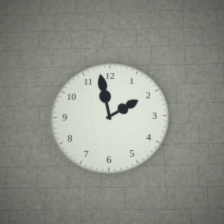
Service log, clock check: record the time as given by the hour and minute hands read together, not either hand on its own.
1:58
